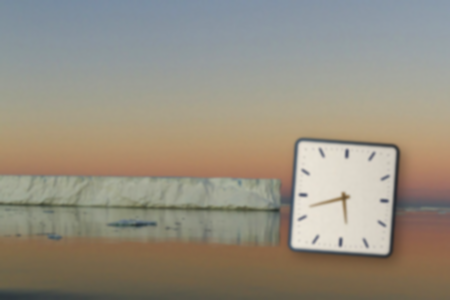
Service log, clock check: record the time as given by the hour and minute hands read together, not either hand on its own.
5:42
